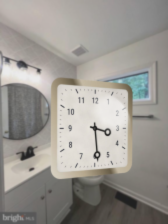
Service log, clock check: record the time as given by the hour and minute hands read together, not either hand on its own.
3:29
